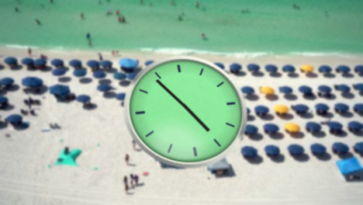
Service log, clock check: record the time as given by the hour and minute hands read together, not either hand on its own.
4:54
